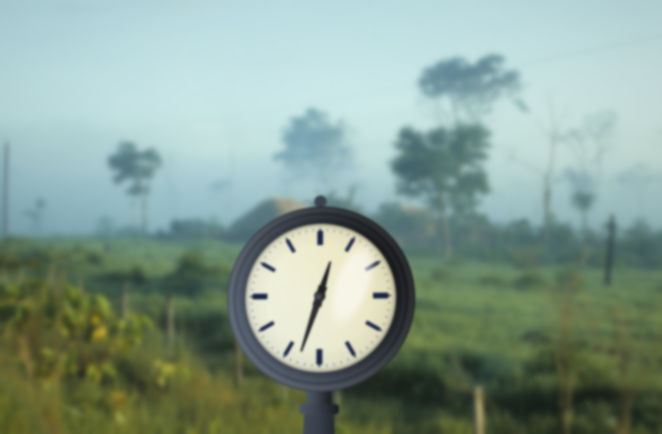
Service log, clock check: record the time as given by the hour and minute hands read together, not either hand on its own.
12:33
